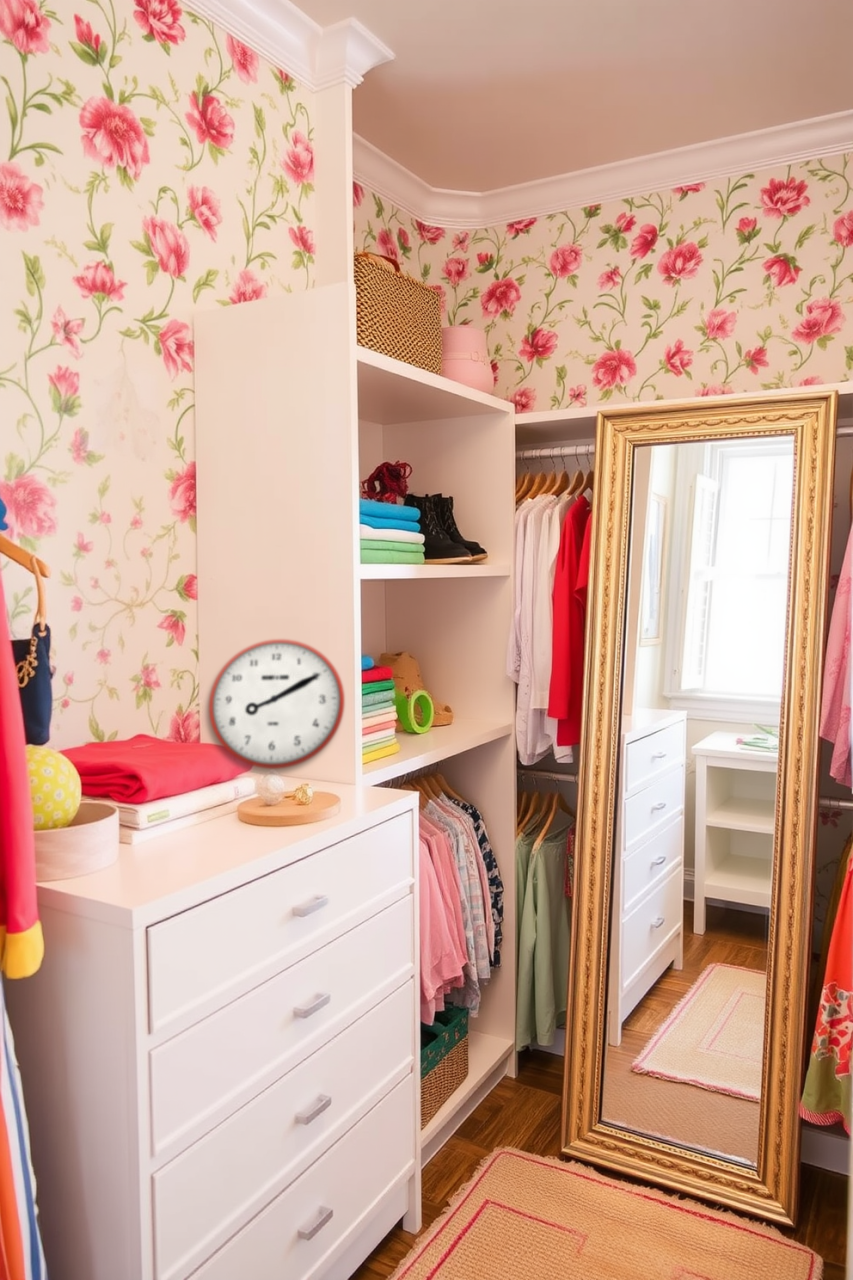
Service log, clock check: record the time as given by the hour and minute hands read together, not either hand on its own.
8:10
